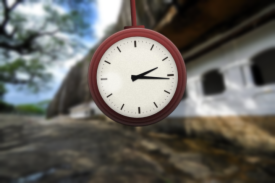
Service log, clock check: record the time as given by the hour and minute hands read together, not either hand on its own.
2:16
